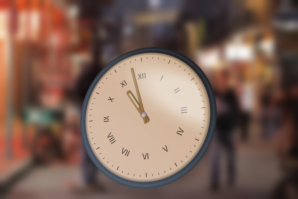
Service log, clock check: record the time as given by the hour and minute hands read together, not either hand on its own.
10:58
